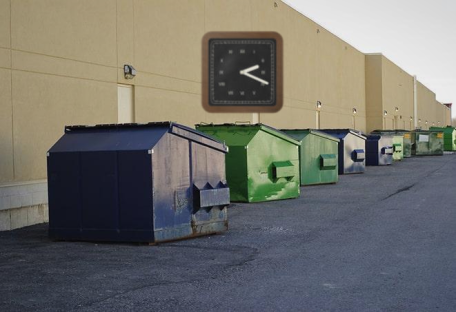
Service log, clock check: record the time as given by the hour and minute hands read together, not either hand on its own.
2:19
